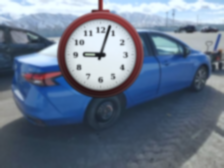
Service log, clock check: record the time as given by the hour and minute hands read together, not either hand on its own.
9:03
